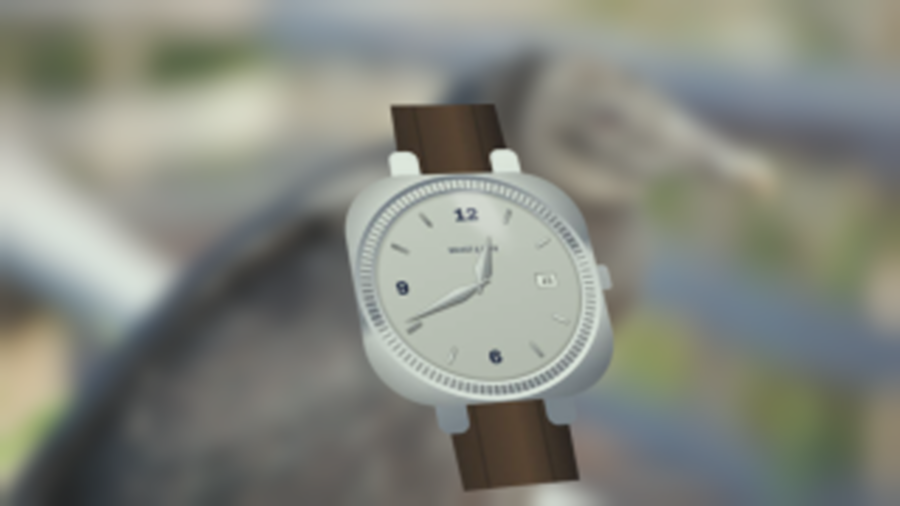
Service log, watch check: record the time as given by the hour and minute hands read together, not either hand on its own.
12:41
